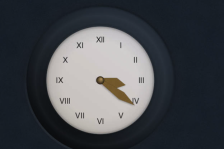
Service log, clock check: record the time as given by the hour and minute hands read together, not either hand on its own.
3:21
